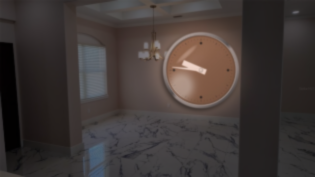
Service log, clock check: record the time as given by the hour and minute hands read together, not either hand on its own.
9:46
